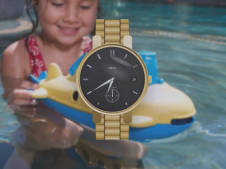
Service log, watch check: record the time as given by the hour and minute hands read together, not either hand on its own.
6:40
